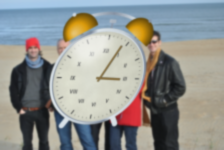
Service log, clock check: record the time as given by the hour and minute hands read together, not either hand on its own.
3:04
